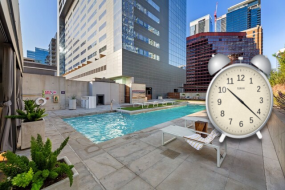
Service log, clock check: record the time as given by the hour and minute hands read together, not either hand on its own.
10:22
